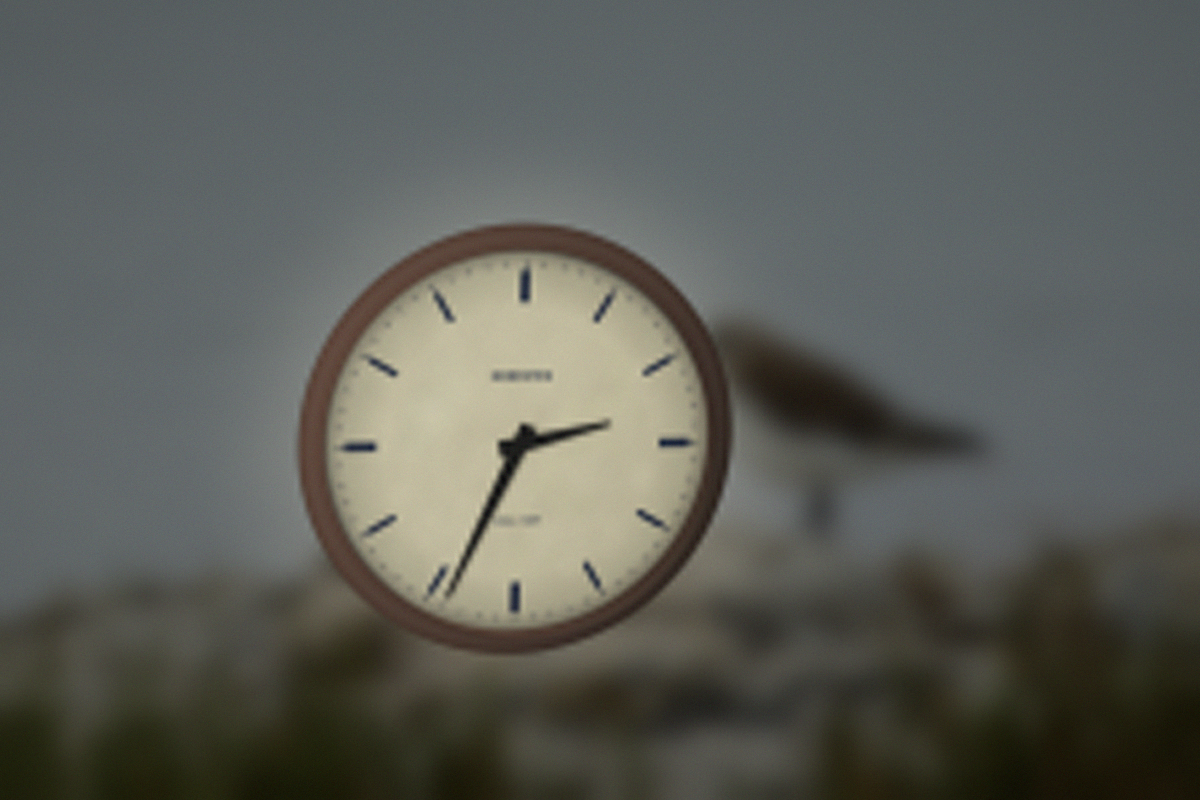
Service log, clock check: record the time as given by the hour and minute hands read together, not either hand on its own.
2:34
